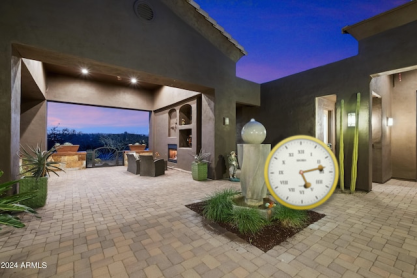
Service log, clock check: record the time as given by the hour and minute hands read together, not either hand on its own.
5:13
